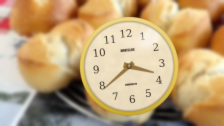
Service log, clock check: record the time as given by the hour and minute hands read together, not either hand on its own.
3:39
